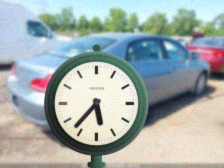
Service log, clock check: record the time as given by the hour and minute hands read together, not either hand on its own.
5:37
